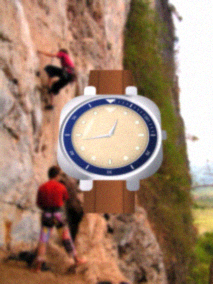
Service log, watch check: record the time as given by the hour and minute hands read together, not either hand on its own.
12:43
